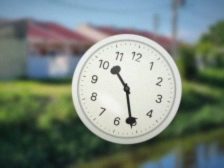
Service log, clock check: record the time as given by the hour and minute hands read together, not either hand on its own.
10:26
